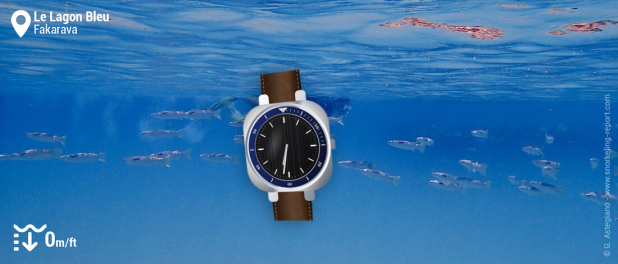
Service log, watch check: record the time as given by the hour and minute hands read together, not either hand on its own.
6:32
